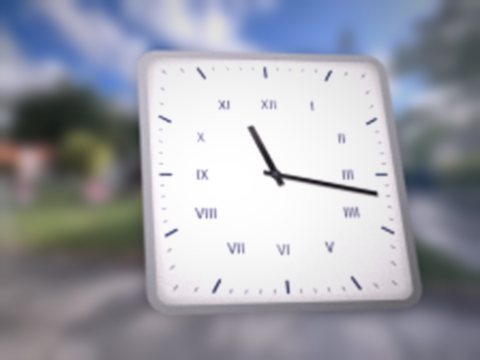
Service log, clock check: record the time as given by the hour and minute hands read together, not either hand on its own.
11:17
